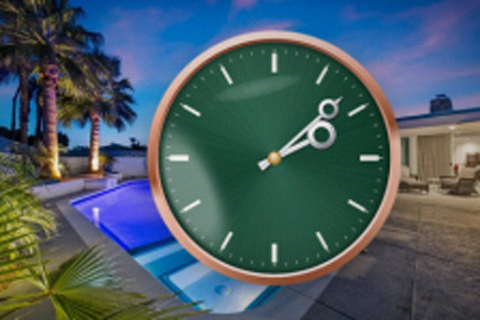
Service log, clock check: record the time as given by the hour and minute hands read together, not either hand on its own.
2:08
